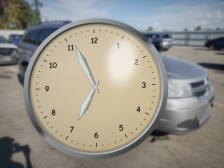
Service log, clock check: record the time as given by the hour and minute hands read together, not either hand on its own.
6:56
